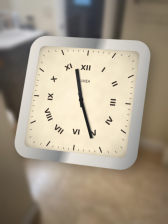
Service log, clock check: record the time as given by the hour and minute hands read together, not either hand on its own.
11:26
